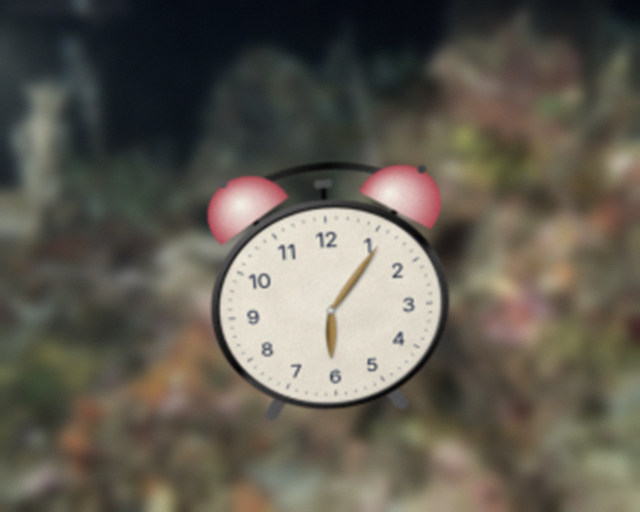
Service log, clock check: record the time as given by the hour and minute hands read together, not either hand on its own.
6:06
